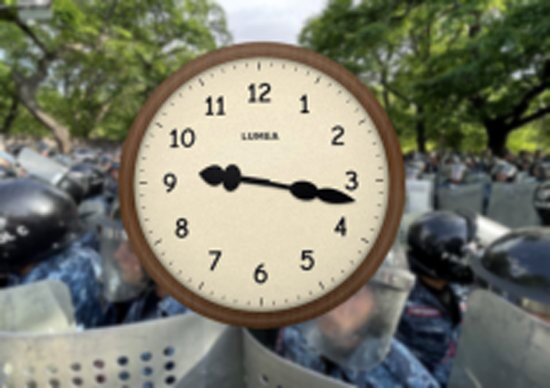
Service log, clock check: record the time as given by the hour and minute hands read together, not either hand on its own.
9:17
